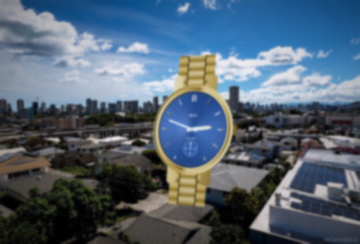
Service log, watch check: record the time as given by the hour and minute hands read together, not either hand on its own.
2:48
